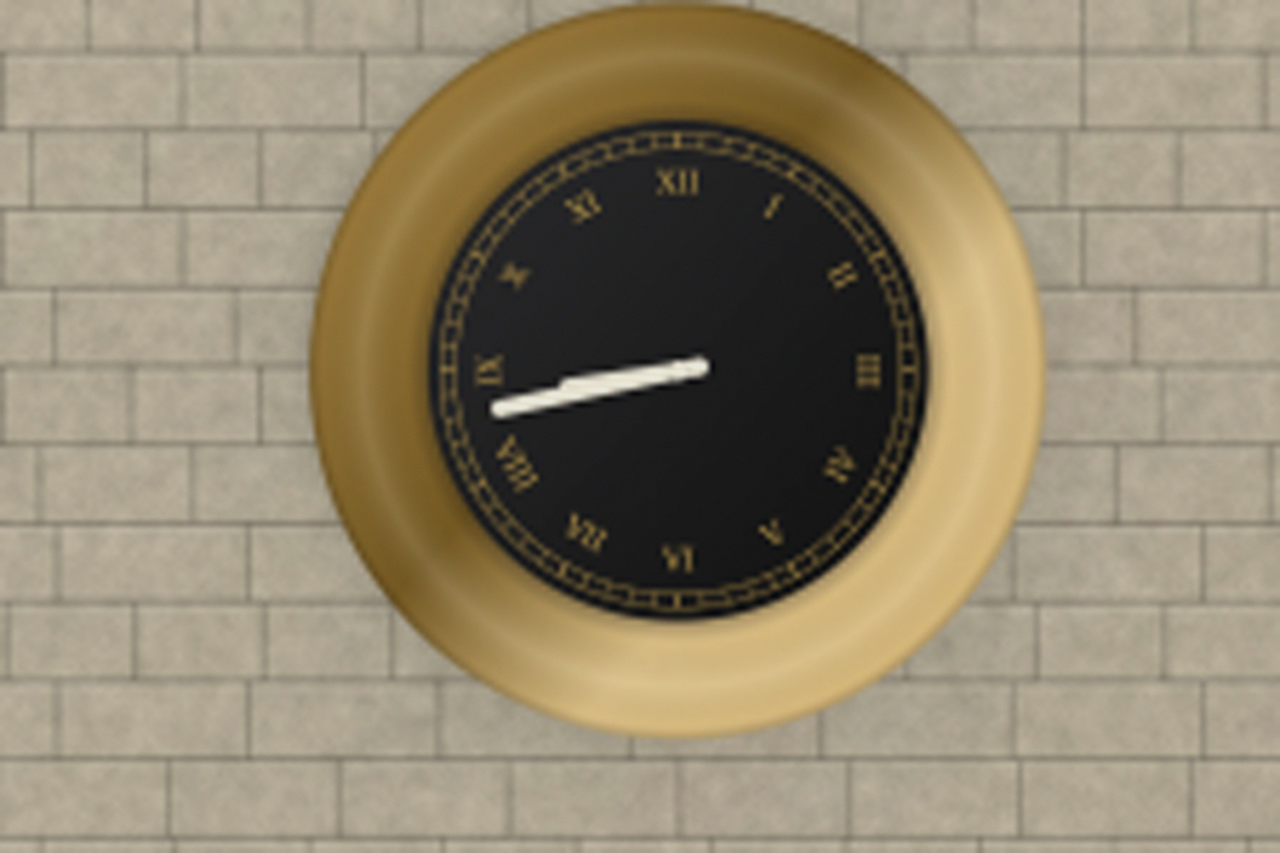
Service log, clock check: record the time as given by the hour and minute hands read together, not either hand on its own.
8:43
